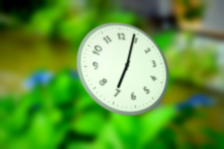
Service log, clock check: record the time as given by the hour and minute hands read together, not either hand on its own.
7:04
